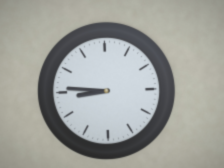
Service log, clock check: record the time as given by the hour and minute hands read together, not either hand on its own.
8:46
